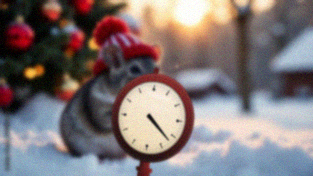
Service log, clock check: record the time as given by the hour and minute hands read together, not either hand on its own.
4:22
